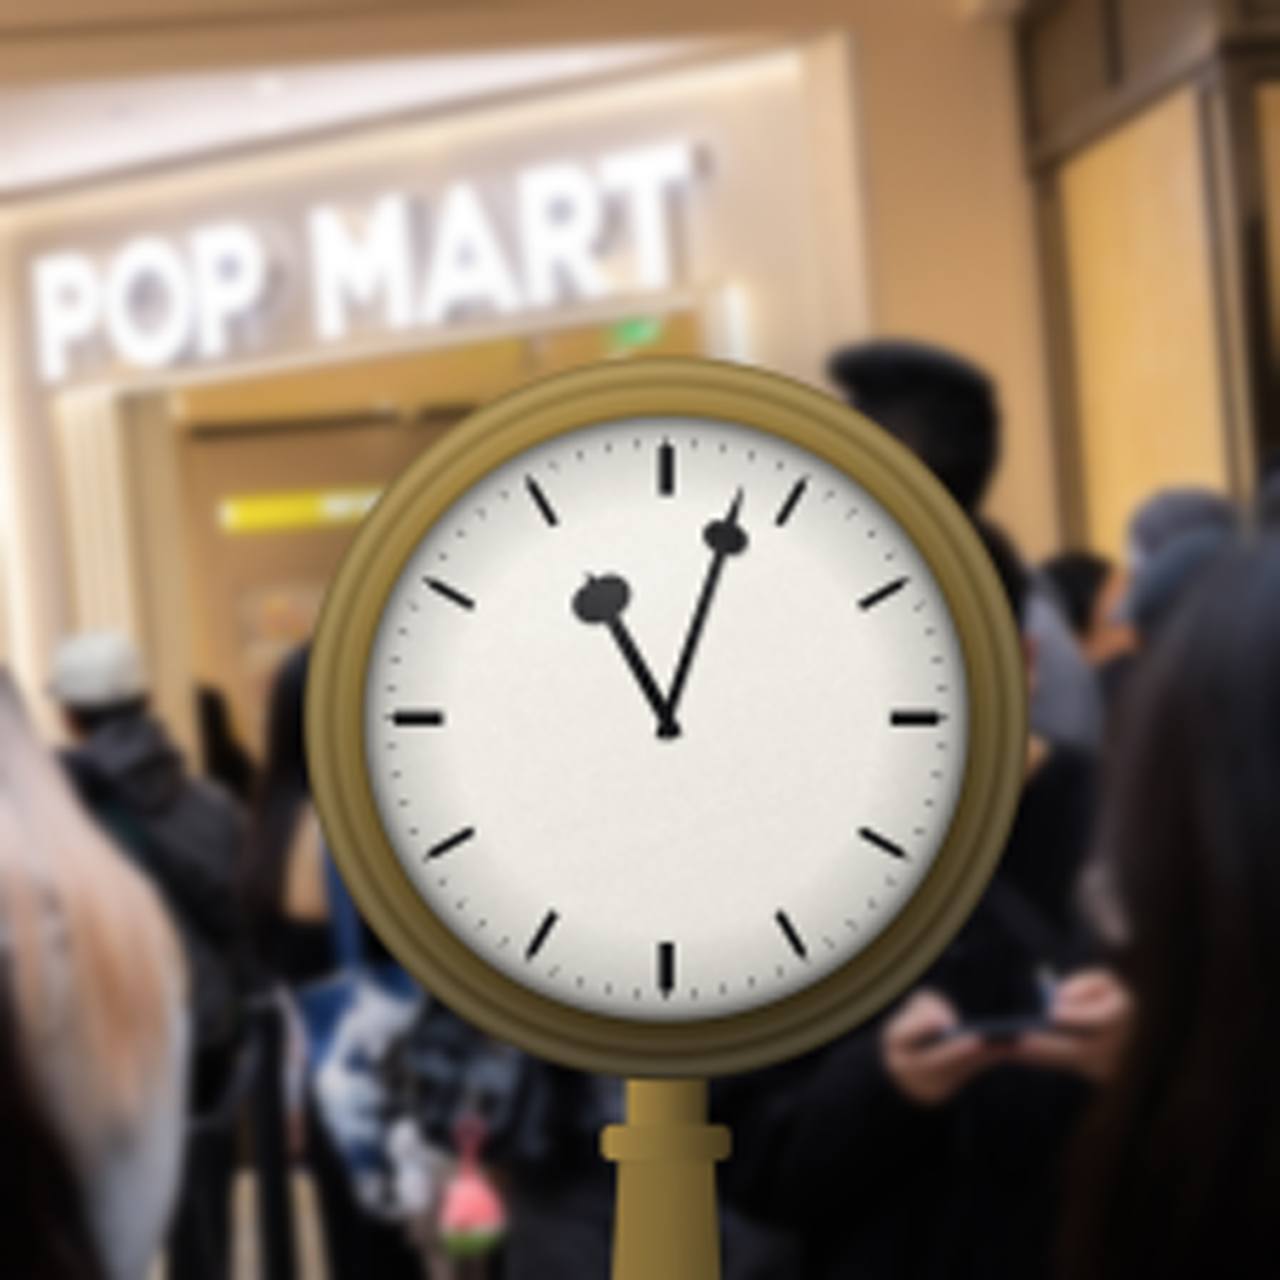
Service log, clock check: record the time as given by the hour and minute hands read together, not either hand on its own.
11:03
